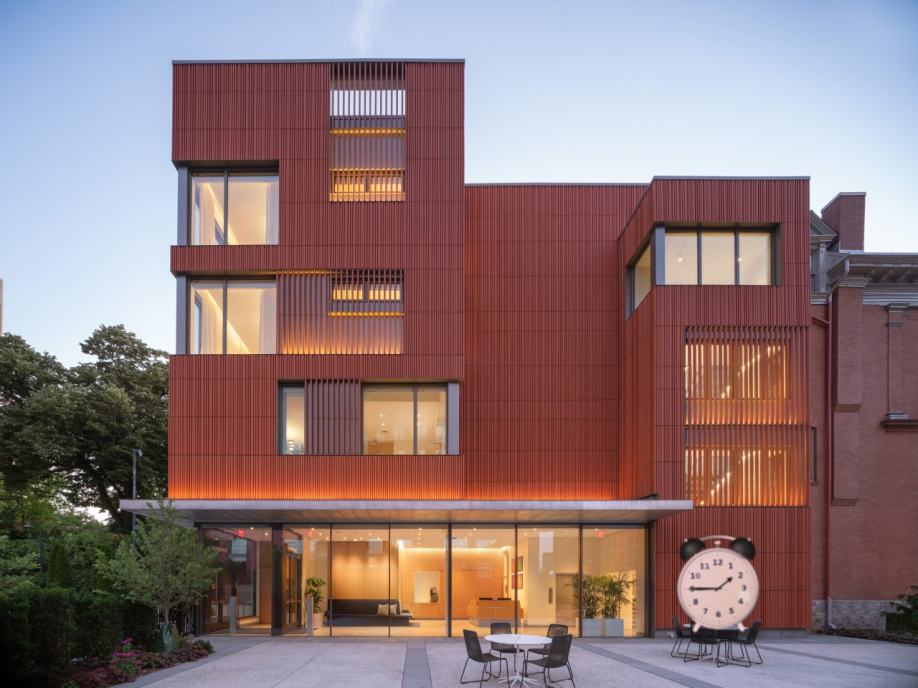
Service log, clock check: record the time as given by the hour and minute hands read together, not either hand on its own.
1:45
